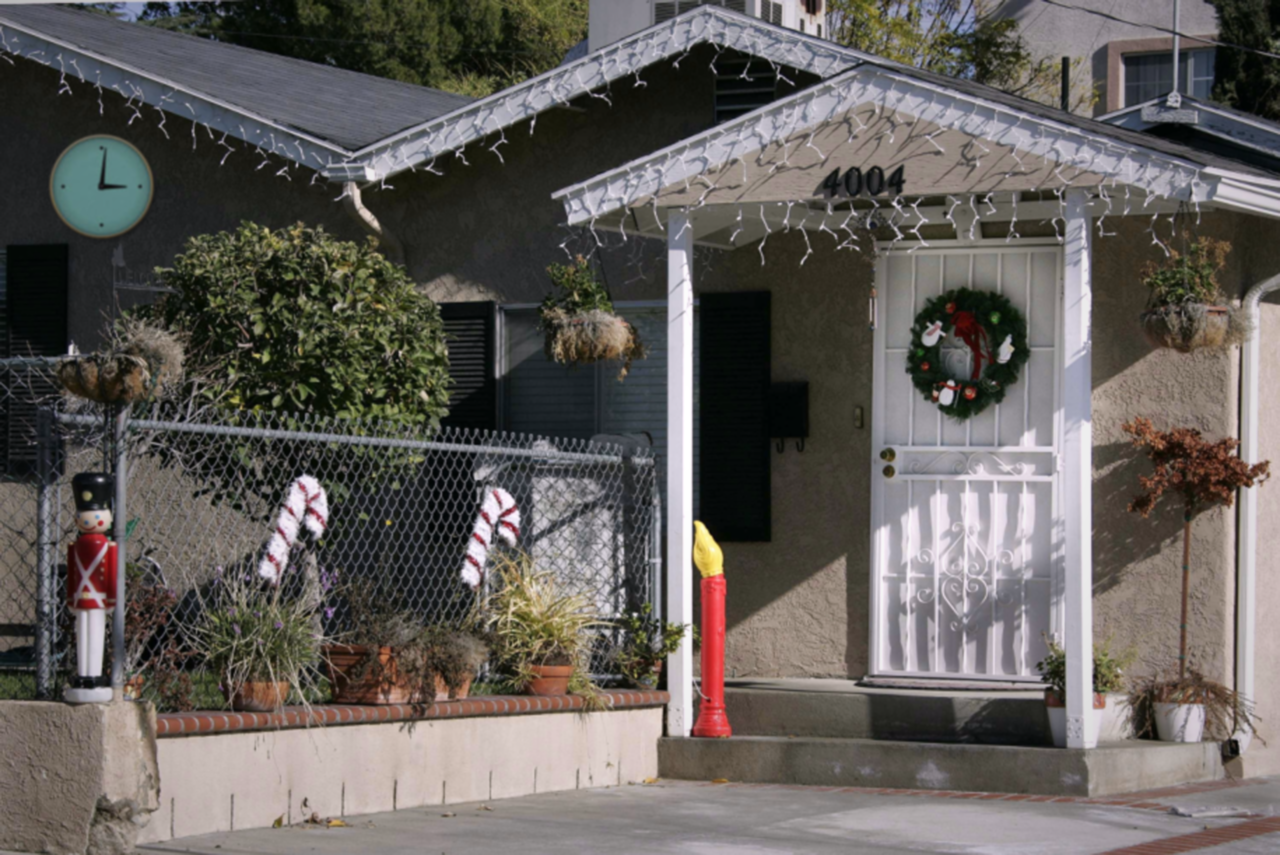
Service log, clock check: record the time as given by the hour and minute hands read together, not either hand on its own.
3:01
